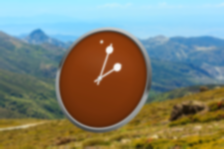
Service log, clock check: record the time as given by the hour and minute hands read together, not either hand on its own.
2:03
